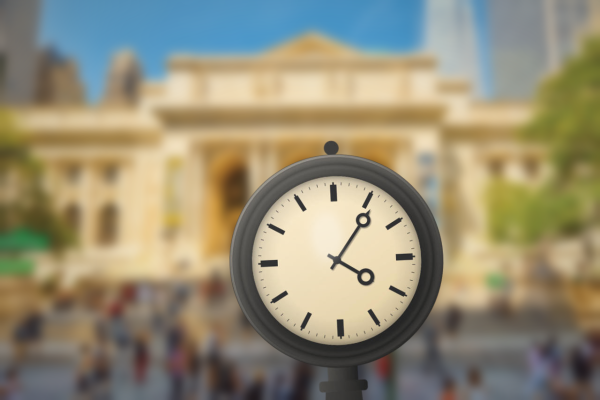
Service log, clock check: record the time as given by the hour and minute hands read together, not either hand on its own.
4:06
